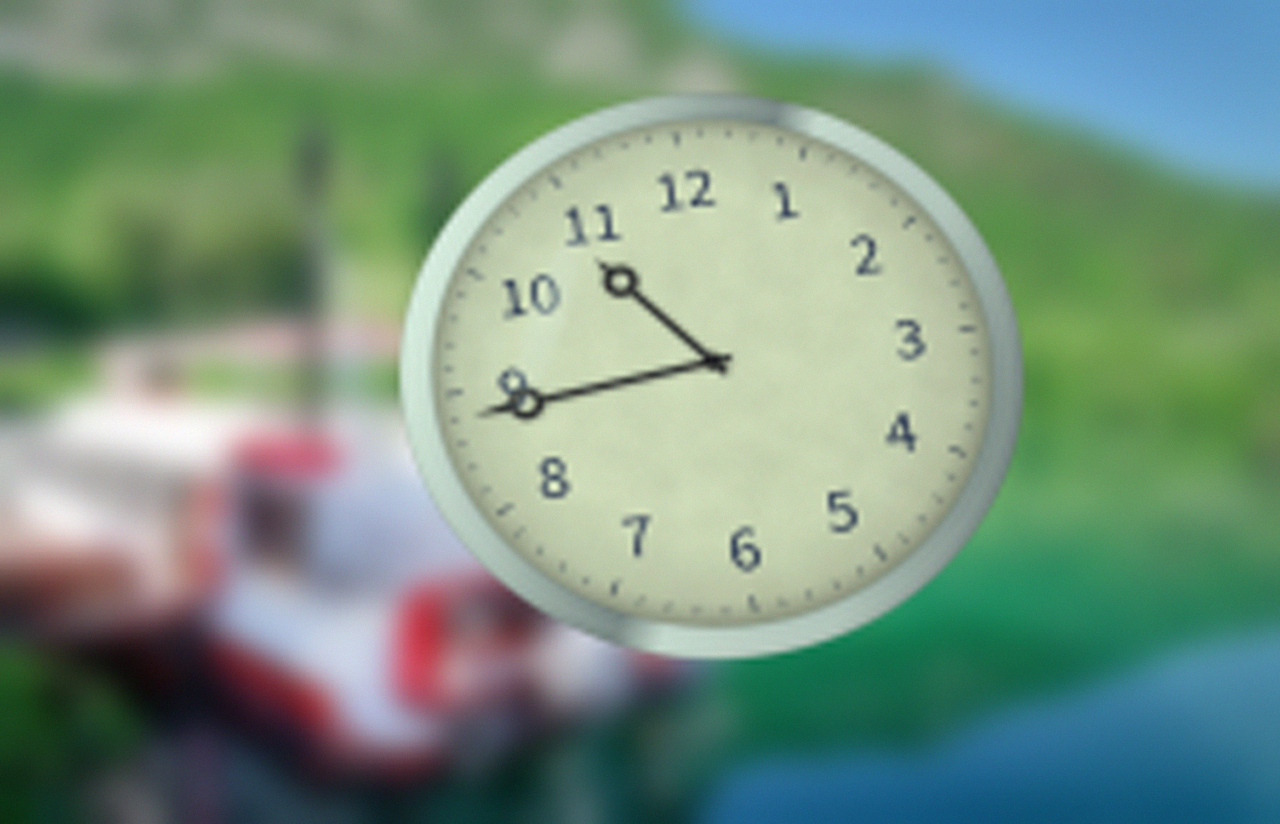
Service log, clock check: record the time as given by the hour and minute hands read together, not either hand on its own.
10:44
